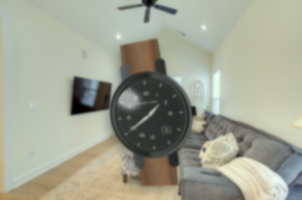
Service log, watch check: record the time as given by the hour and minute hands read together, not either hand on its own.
1:40
